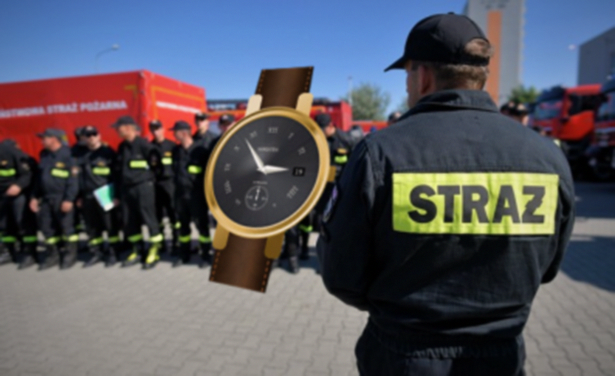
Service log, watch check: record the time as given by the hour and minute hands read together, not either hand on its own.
2:53
